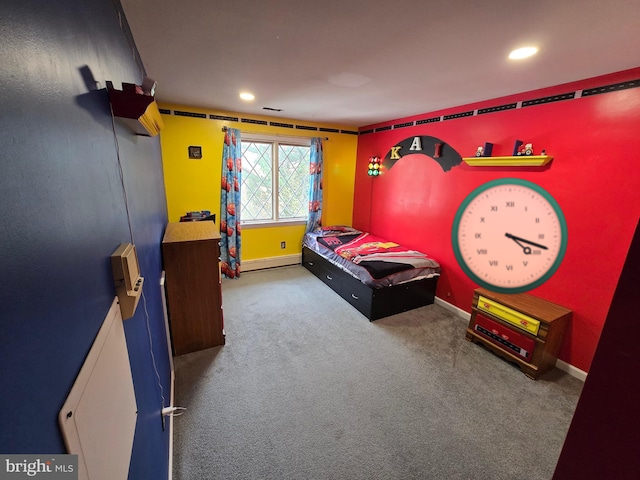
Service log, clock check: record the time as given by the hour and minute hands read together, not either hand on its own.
4:18
